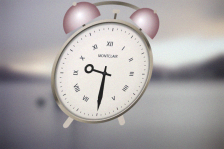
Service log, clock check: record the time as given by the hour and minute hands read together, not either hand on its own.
9:30
